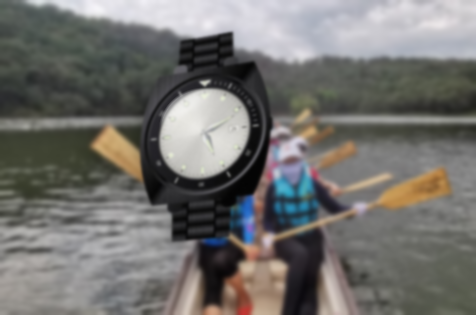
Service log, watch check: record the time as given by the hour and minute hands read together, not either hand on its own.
5:11
